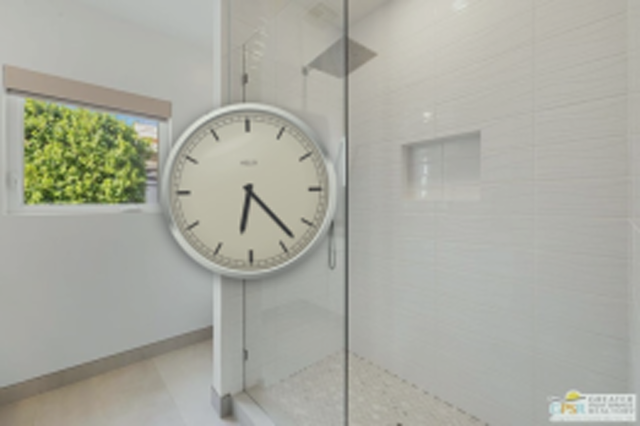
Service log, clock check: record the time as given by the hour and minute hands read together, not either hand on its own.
6:23
